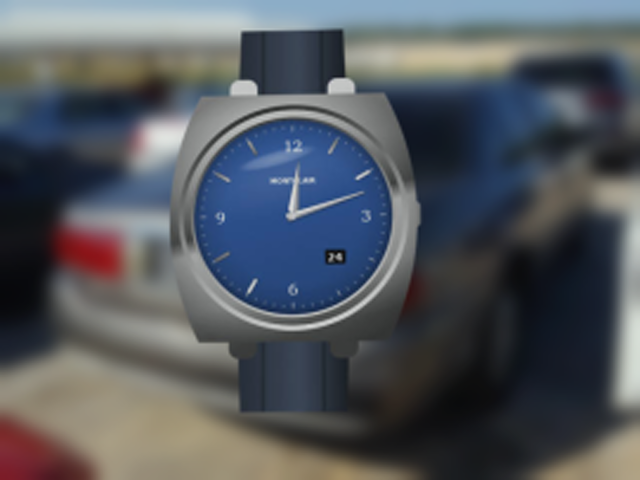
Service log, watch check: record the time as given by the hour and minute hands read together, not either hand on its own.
12:12
